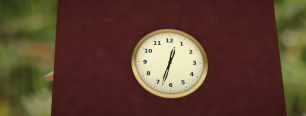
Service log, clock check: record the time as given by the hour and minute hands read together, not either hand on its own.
12:33
